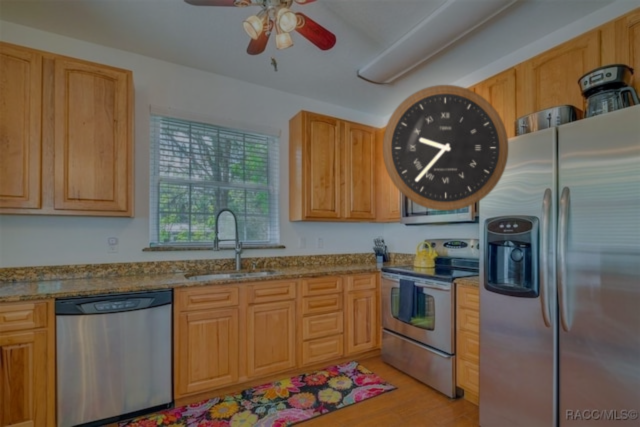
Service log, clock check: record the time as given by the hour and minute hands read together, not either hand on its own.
9:37
